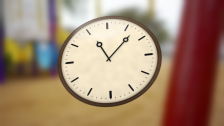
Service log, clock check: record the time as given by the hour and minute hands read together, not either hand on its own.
11:07
